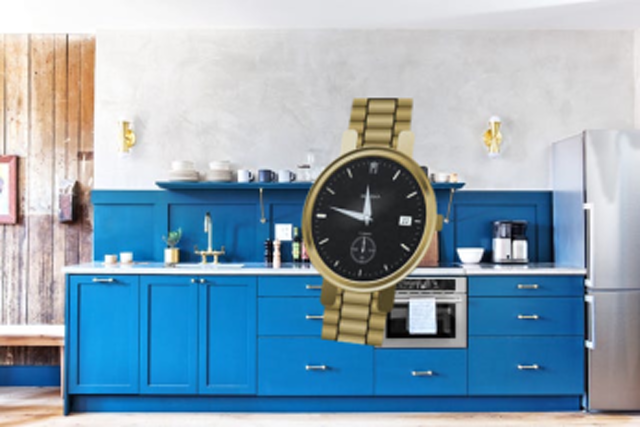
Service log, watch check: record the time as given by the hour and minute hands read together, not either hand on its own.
11:47
